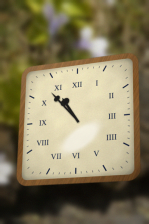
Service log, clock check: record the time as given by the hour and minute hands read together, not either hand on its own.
10:53
